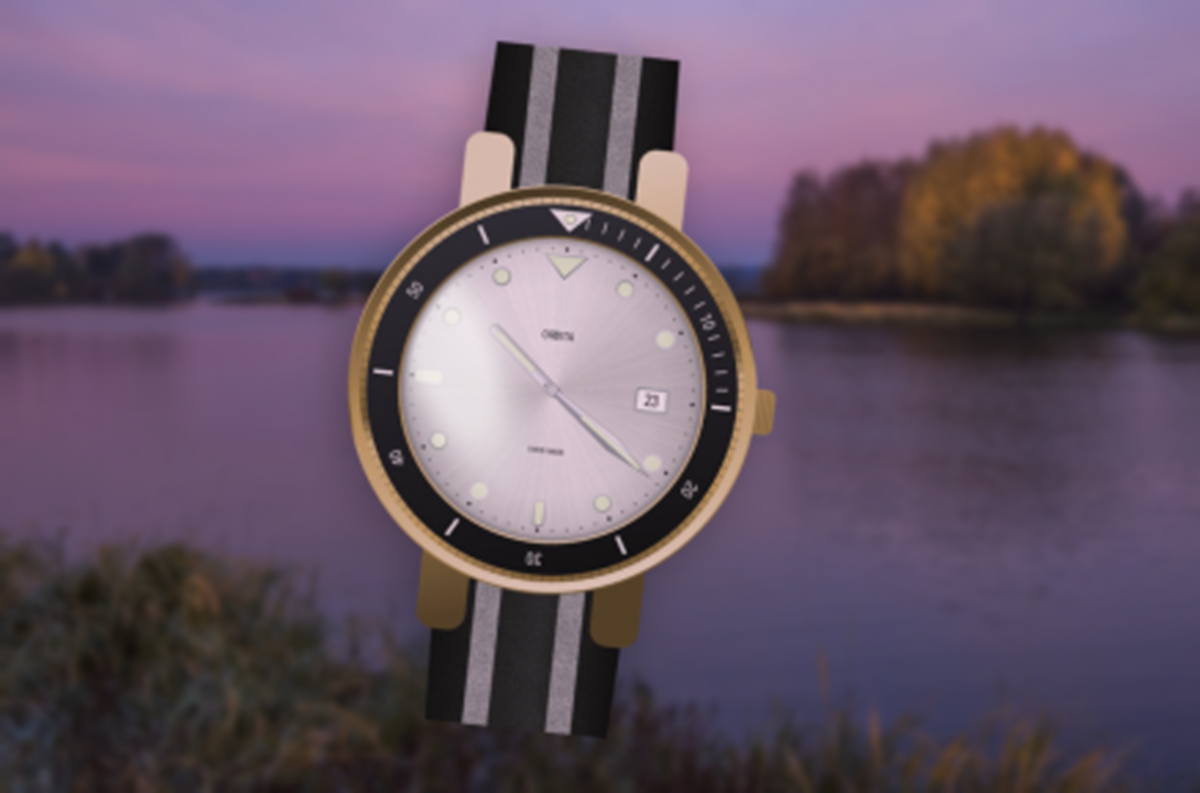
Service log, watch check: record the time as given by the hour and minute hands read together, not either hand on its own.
10:21
